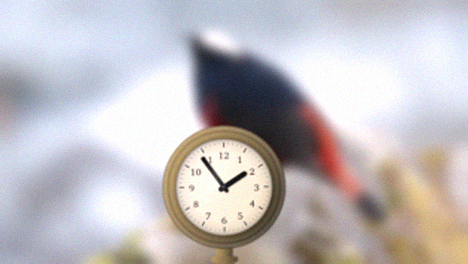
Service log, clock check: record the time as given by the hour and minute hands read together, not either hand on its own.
1:54
